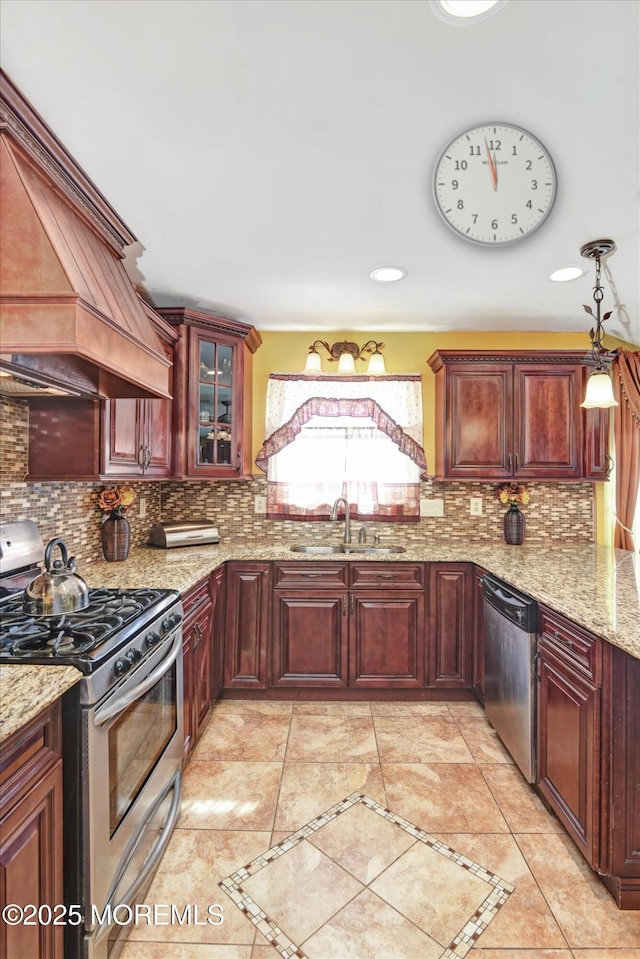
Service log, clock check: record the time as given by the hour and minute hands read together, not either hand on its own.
11:58
